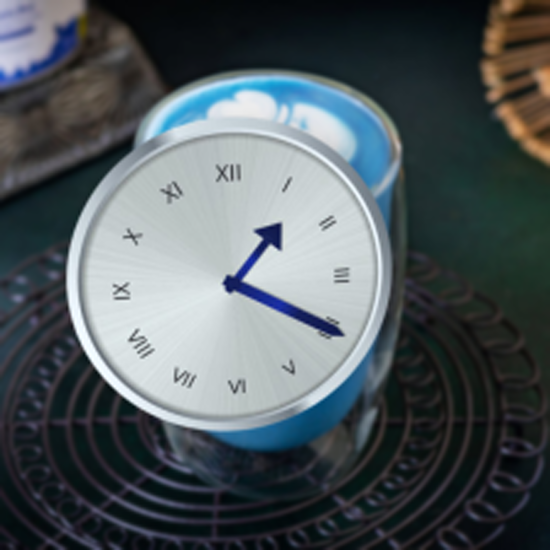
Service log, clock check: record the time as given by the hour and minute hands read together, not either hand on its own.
1:20
